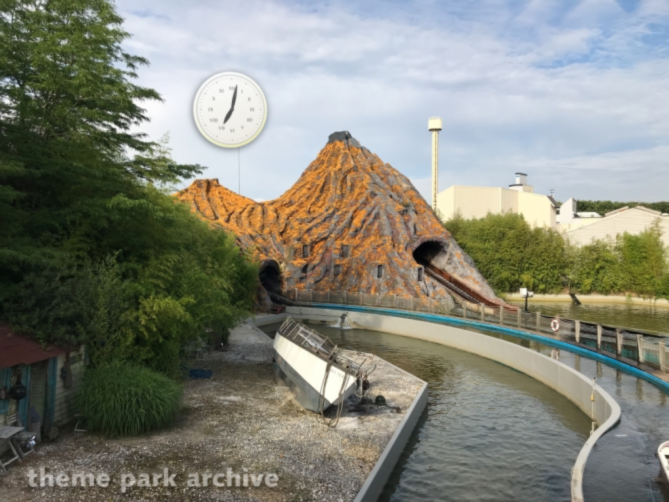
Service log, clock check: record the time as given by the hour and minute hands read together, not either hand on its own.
7:02
